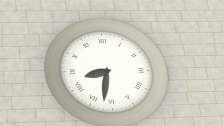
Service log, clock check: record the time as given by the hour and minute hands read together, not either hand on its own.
8:32
